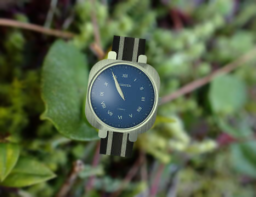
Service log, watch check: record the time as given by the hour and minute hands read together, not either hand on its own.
10:55
